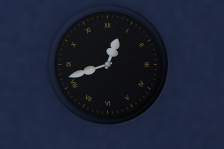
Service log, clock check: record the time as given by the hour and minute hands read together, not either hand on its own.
12:42
